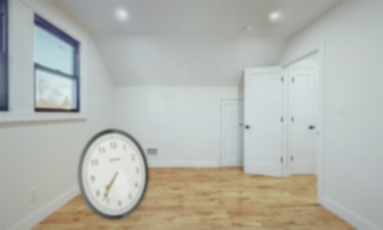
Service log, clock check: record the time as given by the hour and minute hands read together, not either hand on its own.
7:37
